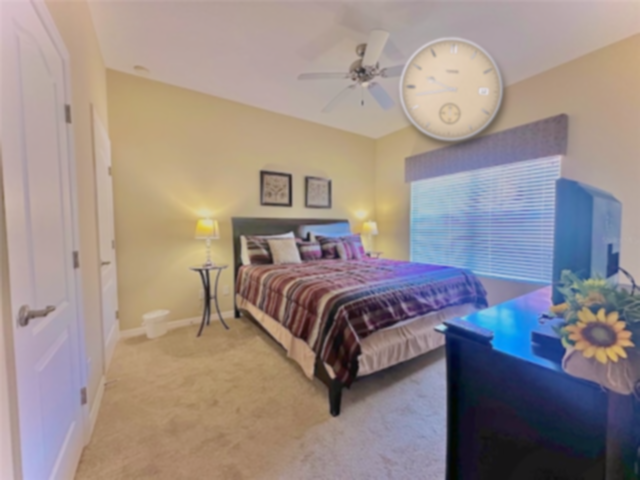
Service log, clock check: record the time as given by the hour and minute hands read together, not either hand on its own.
9:43
